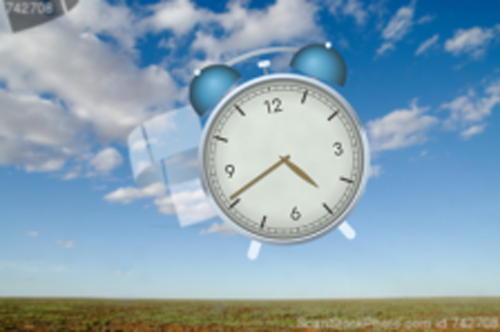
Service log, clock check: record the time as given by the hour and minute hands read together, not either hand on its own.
4:41
